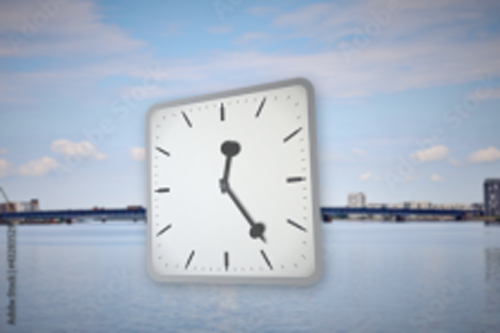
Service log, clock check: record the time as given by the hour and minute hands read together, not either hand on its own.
12:24
